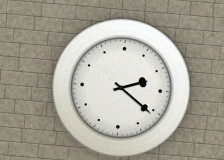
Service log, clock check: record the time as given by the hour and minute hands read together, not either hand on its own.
2:21
